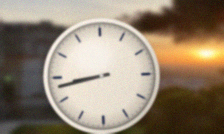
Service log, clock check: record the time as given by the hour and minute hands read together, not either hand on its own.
8:43
